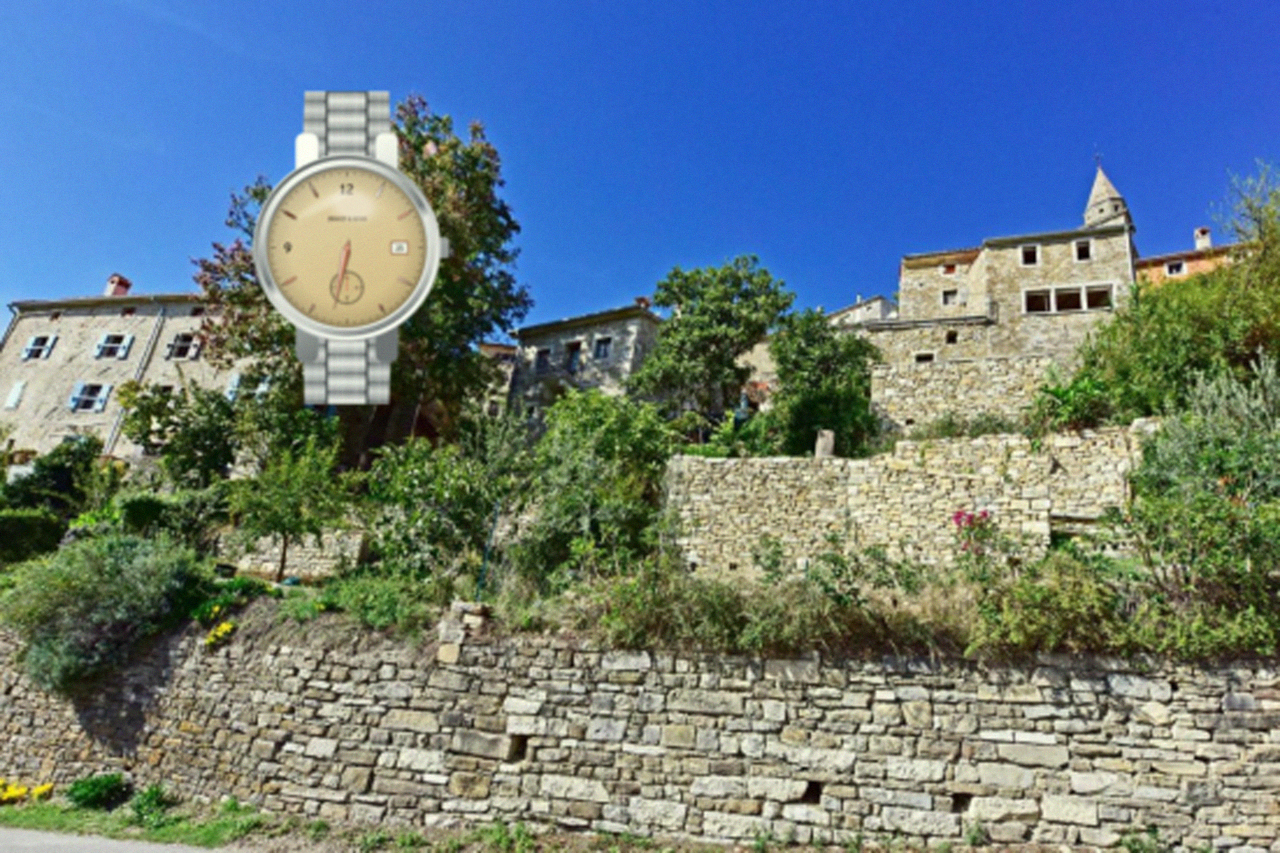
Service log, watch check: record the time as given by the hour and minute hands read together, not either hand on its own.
6:32
